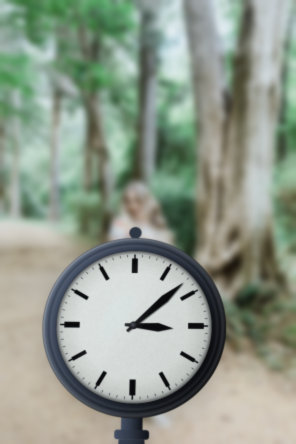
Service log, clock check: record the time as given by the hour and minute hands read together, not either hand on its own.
3:08
